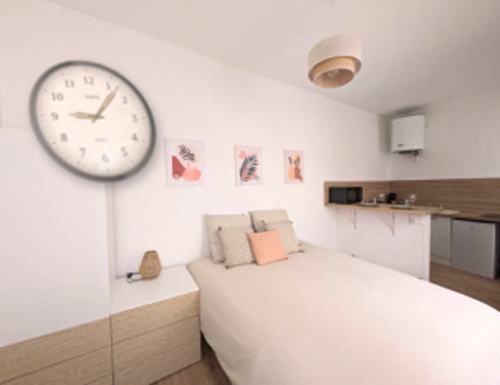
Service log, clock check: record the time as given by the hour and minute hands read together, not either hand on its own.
9:07
